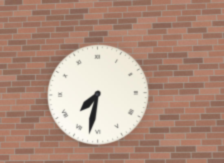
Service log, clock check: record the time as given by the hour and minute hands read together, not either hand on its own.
7:32
